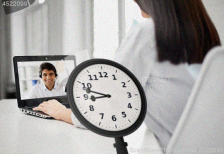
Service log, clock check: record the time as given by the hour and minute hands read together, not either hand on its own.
8:48
